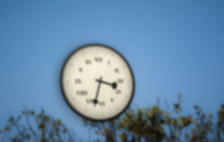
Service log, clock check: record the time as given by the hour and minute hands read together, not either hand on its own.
3:33
